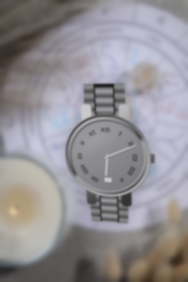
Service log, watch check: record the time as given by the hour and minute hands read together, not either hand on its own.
6:11
